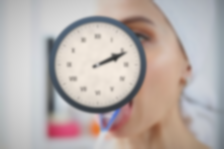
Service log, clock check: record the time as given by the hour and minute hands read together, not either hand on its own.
2:11
